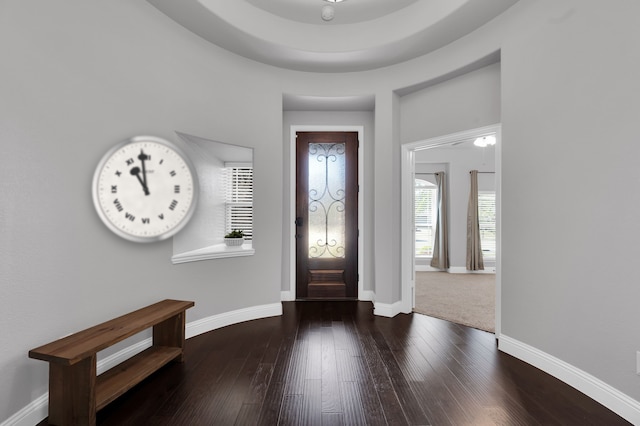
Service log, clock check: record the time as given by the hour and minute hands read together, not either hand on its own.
10:59
